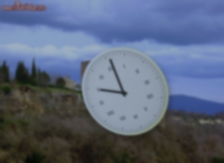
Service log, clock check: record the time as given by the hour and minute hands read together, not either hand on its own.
10:01
